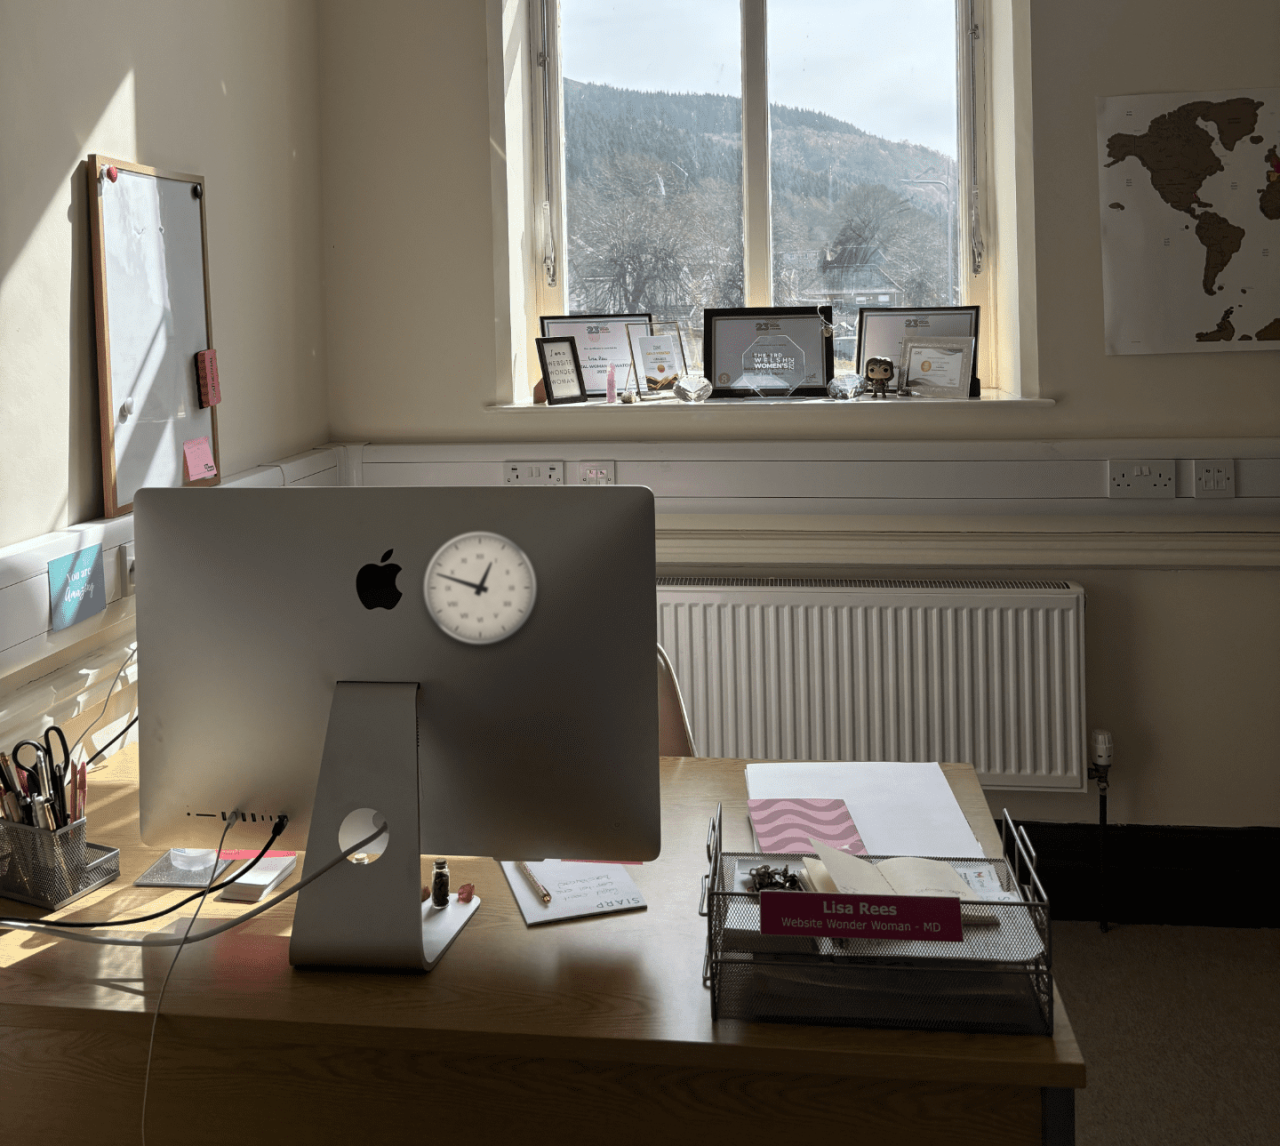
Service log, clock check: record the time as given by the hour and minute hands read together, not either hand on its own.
12:48
